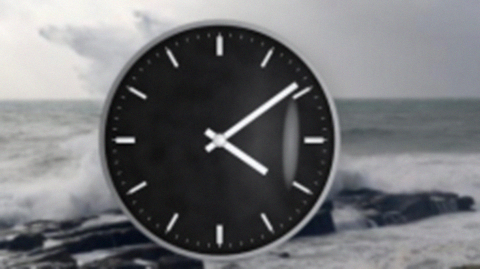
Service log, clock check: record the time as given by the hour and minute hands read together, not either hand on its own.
4:09
